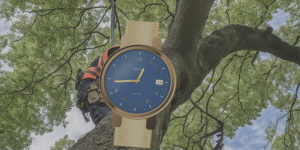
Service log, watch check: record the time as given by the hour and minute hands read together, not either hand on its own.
12:44
